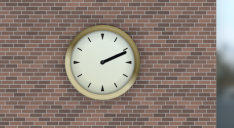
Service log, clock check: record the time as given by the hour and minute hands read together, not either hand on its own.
2:11
